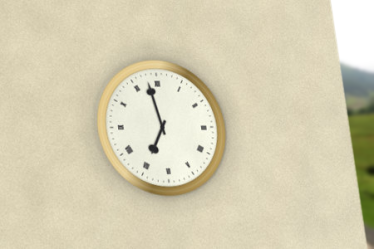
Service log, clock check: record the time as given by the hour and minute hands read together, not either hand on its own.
6:58
